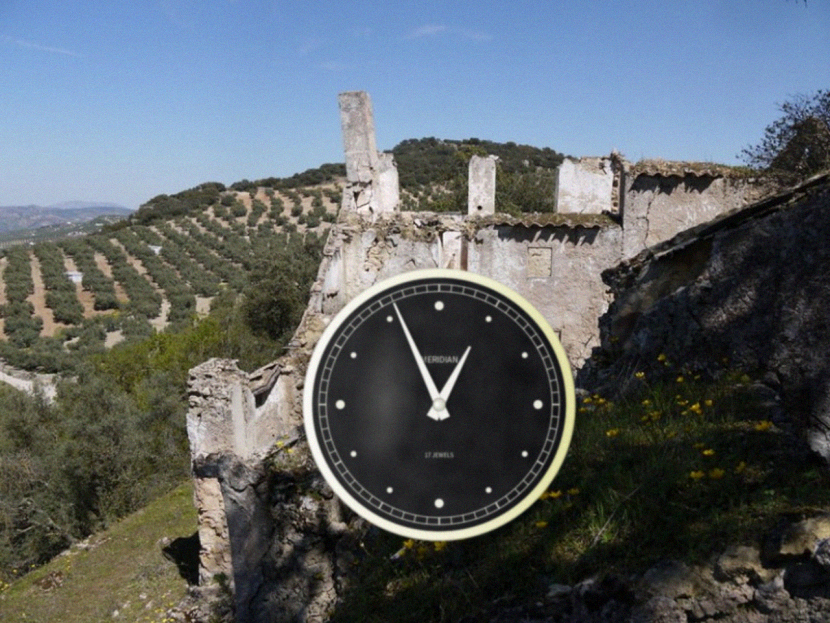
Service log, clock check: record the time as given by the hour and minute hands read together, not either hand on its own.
12:56
